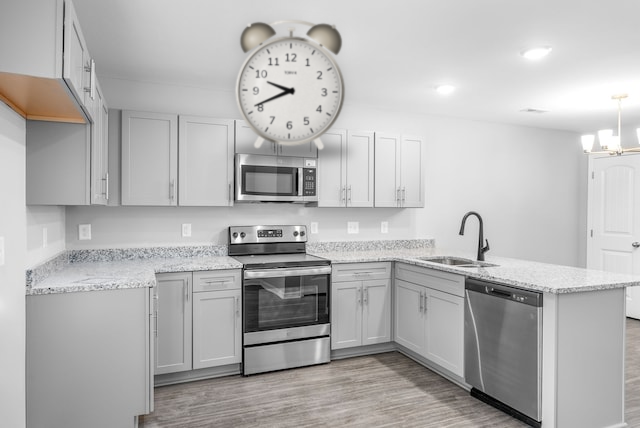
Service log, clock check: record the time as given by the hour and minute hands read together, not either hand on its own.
9:41
